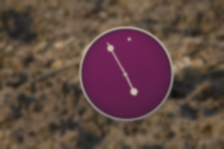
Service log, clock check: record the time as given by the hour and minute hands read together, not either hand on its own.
4:54
